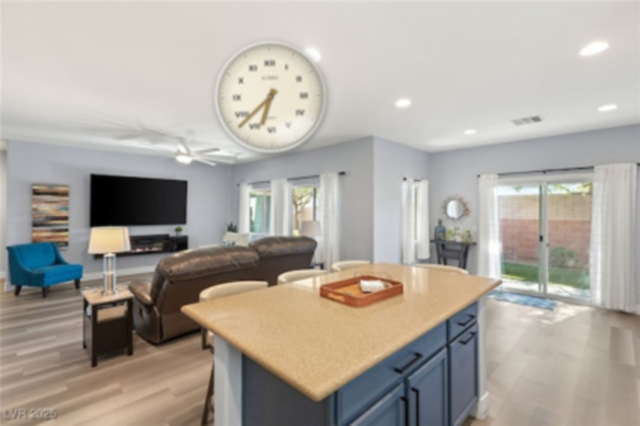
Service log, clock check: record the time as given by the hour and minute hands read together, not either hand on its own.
6:38
